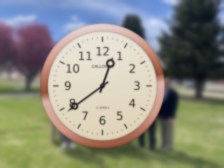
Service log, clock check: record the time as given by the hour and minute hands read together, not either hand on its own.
12:39
